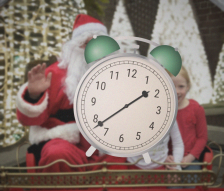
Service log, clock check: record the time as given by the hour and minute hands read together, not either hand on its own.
1:38
